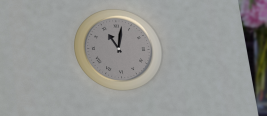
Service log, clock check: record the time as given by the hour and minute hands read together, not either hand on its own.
11:02
